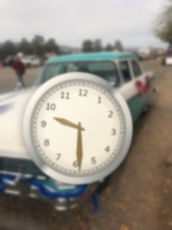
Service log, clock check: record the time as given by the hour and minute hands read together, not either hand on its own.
9:29
